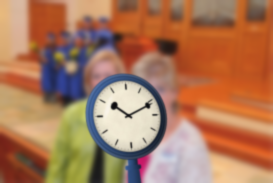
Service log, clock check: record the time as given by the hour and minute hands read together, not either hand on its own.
10:11
